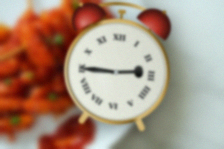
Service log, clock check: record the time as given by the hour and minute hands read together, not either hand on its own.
2:45
